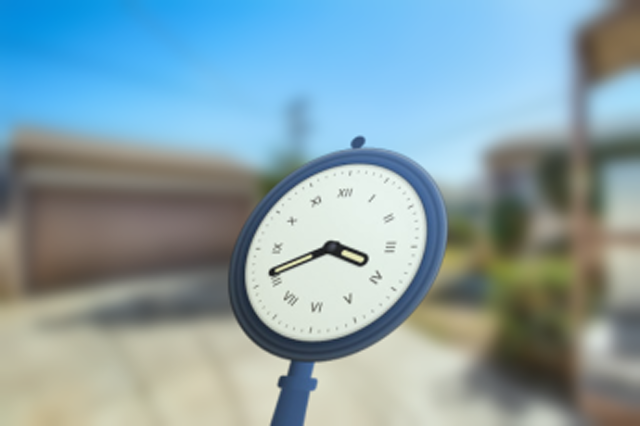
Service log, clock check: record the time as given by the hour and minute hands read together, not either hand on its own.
3:41
